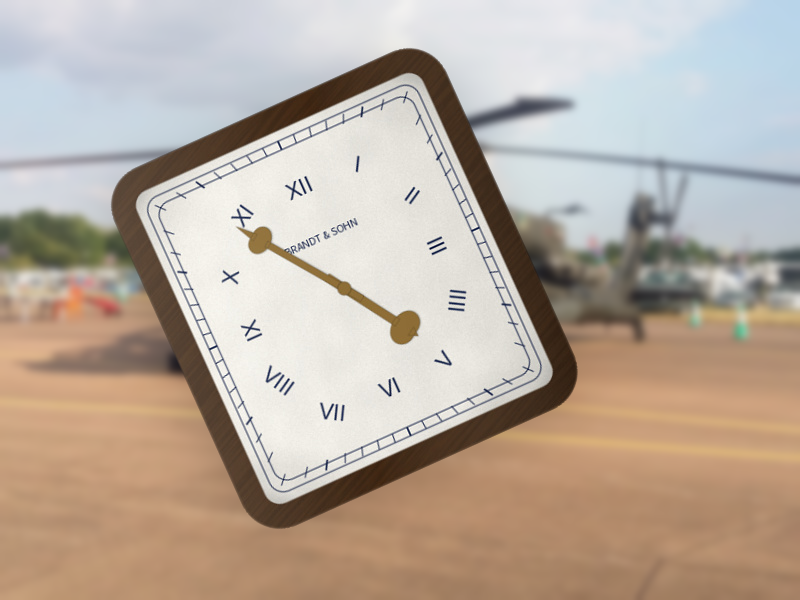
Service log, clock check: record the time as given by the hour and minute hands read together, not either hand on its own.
4:54
